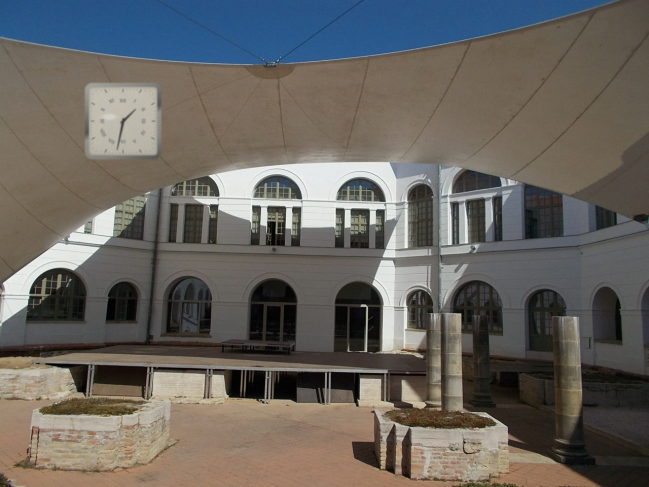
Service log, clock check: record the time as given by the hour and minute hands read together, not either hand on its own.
1:32
